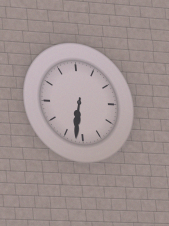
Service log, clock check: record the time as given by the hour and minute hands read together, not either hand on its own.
6:32
